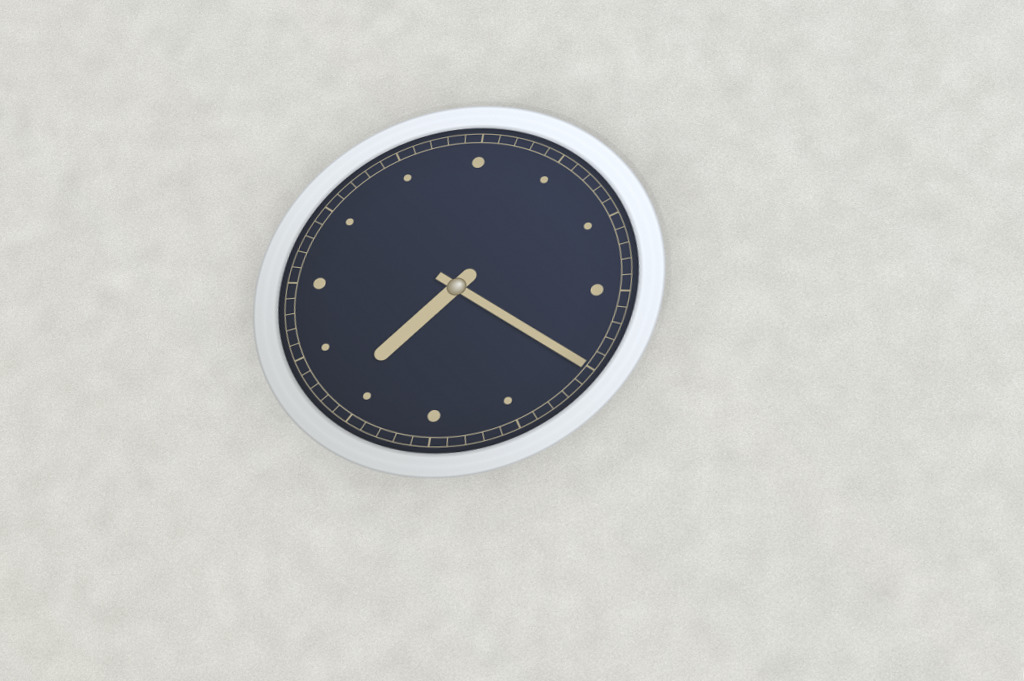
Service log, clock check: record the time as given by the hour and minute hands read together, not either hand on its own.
7:20
